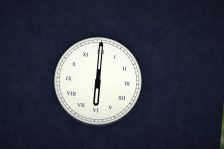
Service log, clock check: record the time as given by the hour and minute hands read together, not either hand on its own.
6:00
